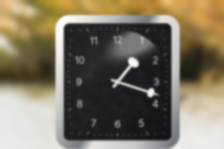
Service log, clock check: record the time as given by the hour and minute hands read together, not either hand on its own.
1:18
